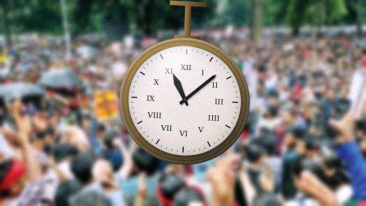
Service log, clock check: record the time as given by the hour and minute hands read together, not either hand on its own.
11:08
